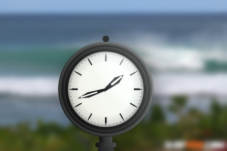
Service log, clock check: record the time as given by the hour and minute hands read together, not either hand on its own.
1:42
